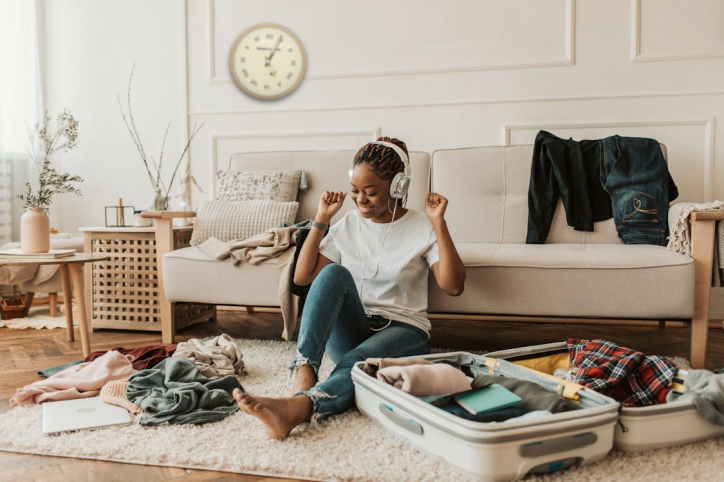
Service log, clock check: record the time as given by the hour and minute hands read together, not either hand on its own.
5:04
